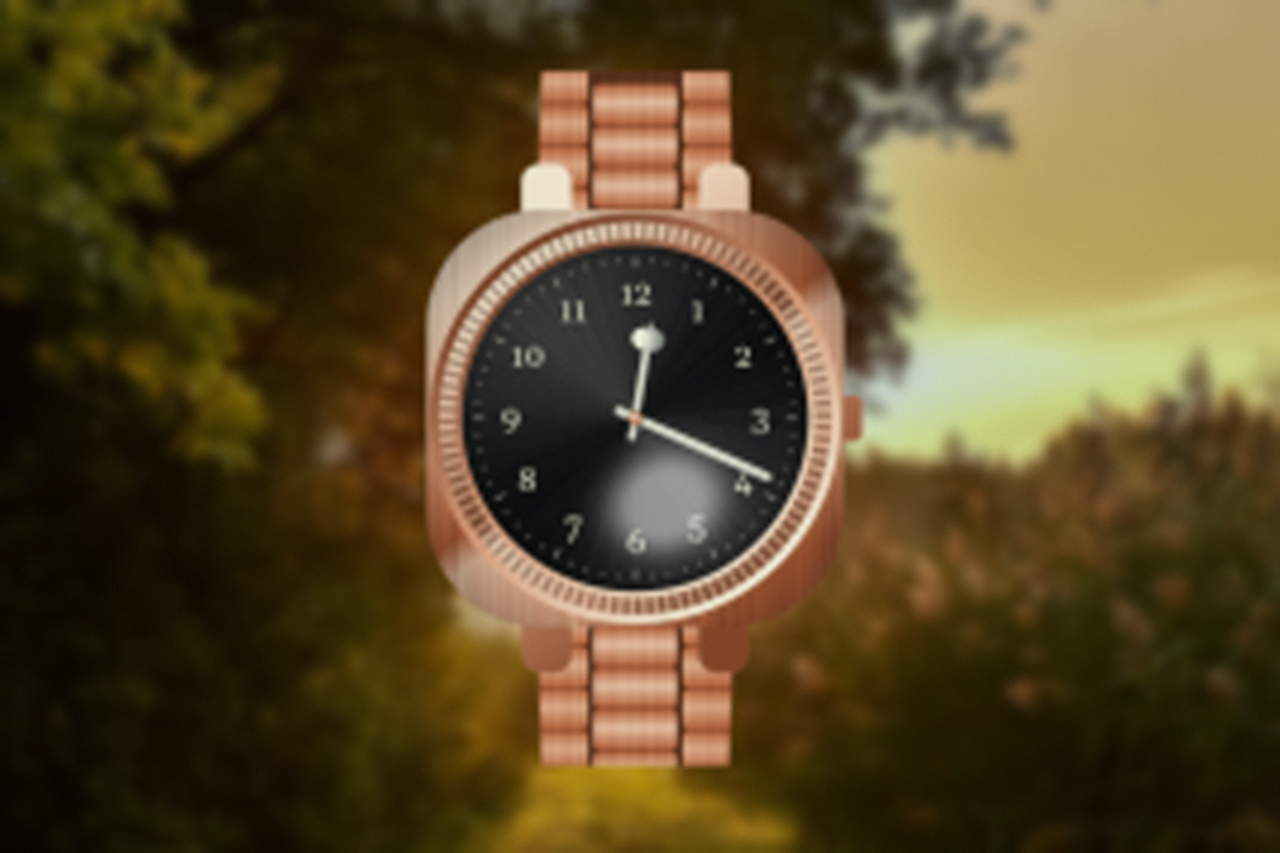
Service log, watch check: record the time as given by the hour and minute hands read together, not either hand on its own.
12:19
